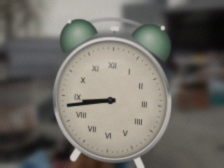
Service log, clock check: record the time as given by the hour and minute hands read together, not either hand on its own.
8:43
